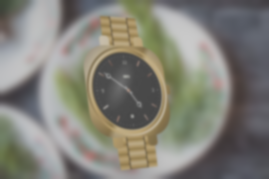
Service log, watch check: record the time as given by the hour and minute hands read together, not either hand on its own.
4:51
